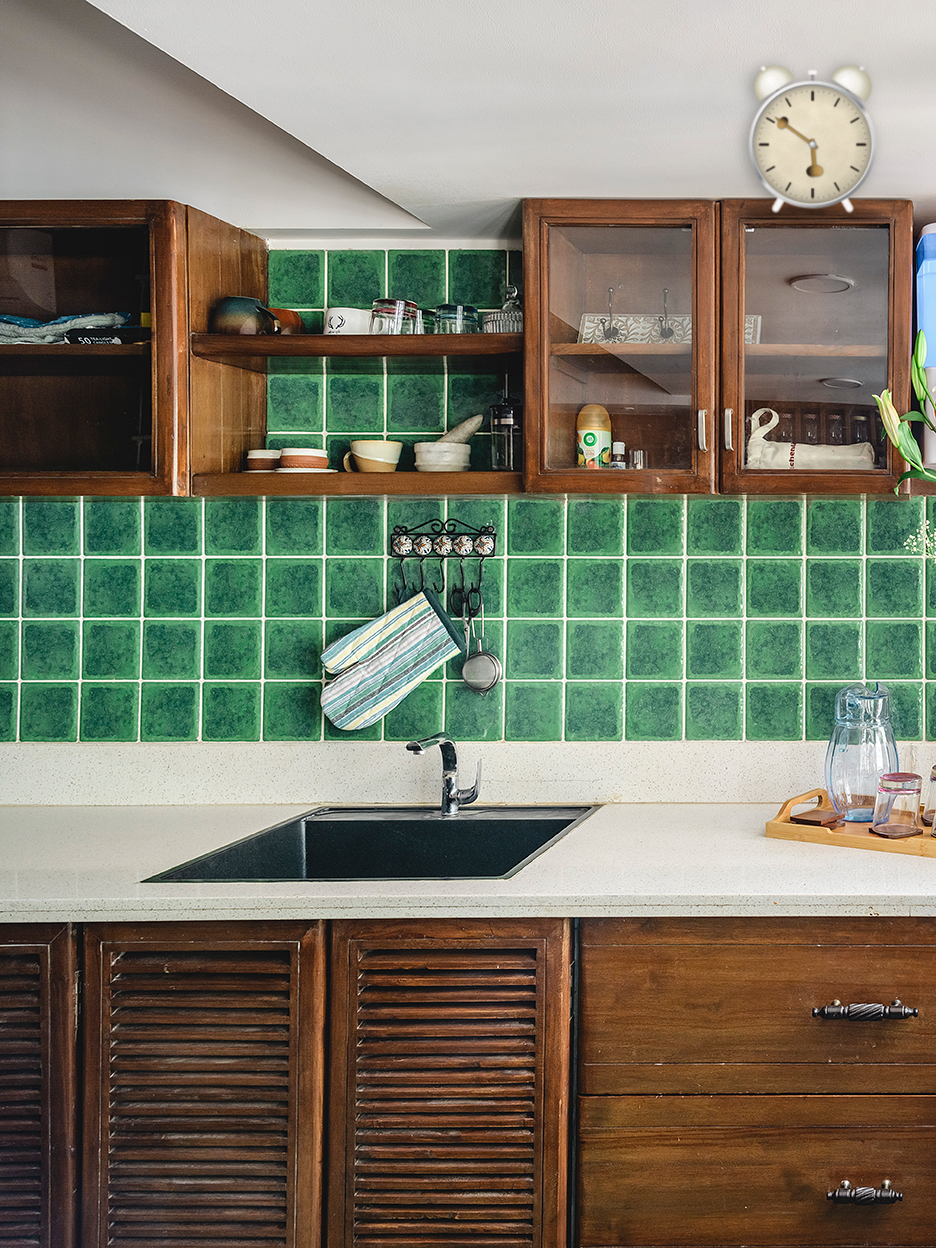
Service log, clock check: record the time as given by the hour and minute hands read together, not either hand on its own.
5:51
